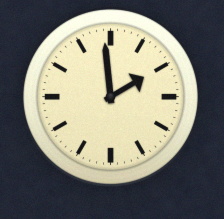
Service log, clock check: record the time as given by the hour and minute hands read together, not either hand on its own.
1:59
